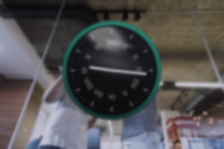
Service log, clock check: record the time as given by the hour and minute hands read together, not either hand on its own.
9:16
